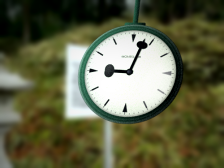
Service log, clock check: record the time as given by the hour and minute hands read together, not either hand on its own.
9:03
